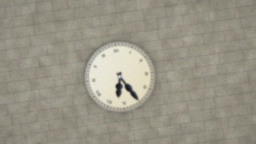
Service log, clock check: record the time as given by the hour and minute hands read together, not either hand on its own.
6:25
